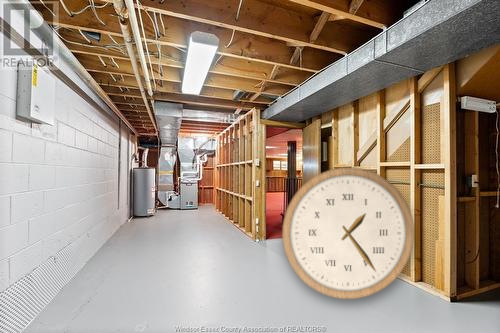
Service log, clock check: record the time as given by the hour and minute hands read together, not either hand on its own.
1:24
